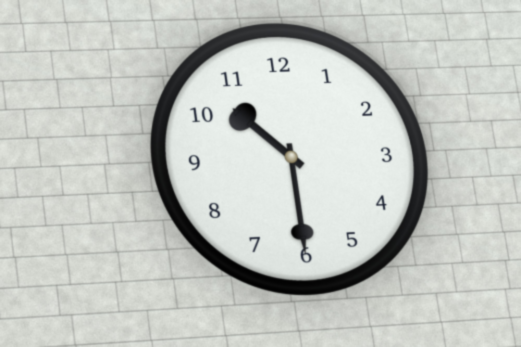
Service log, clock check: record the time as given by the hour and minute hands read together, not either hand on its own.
10:30
